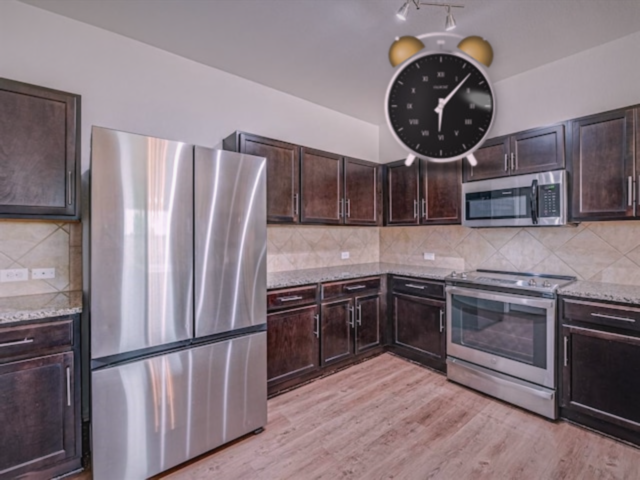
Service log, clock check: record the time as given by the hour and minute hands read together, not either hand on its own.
6:07
